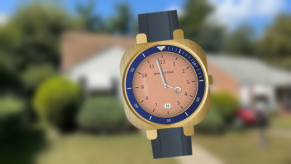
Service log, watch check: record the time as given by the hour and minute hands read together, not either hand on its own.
3:58
